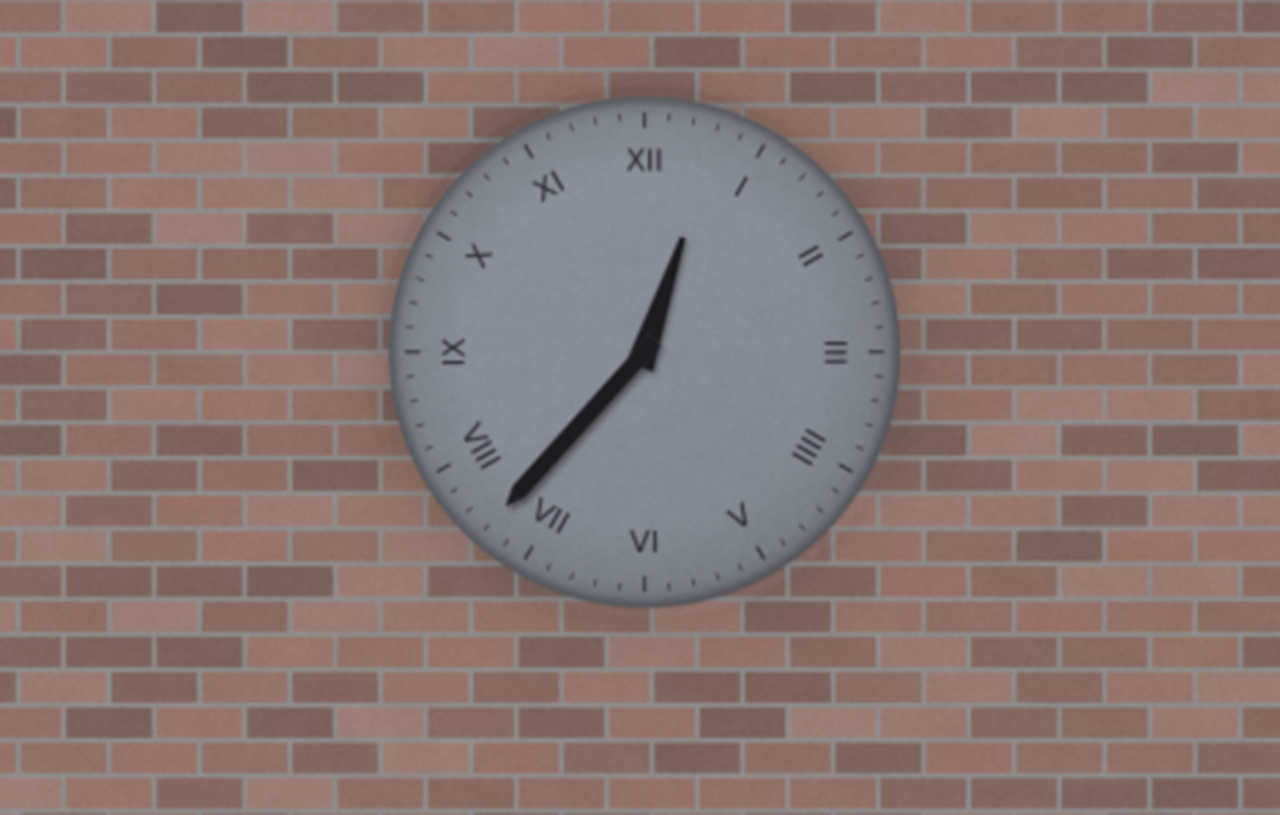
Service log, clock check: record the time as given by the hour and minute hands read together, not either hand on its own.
12:37
